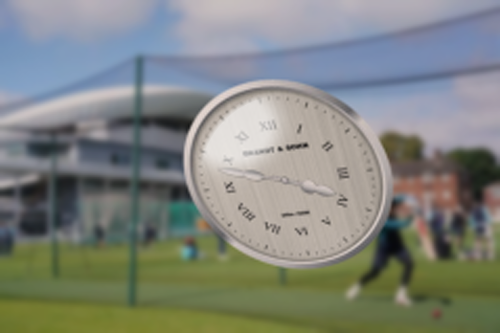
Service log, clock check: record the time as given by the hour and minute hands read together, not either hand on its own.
3:48
